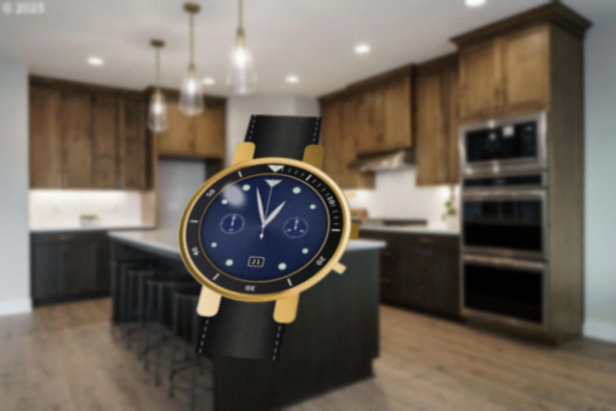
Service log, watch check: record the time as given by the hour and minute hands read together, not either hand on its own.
12:57
